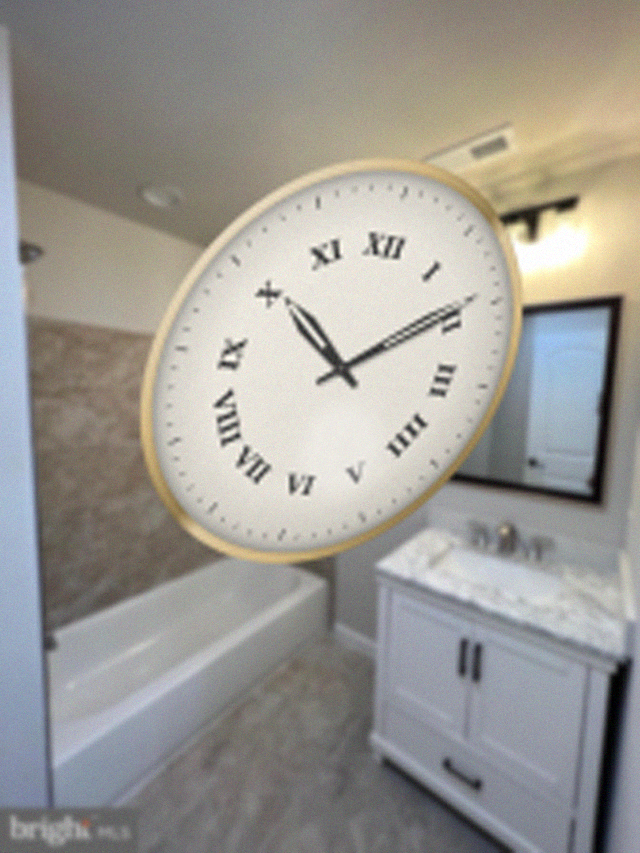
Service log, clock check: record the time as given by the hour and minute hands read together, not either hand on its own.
10:09
